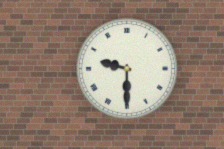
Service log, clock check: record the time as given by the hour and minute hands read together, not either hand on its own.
9:30
